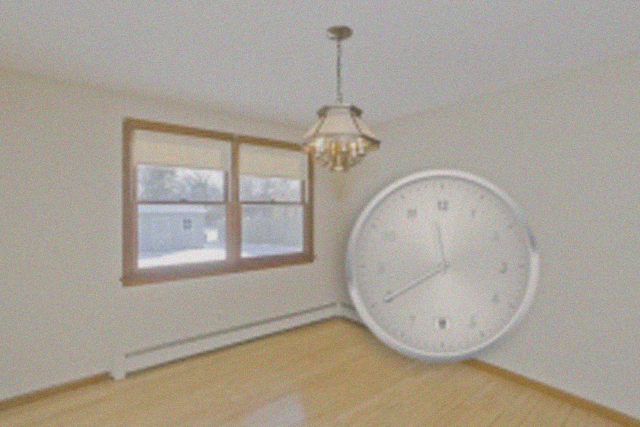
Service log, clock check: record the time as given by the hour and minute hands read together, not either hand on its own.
11:40
